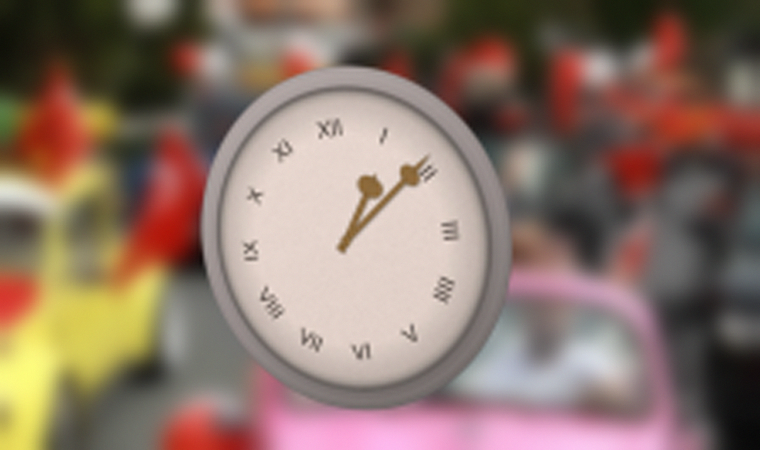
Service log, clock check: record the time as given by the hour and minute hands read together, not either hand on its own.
1:09
